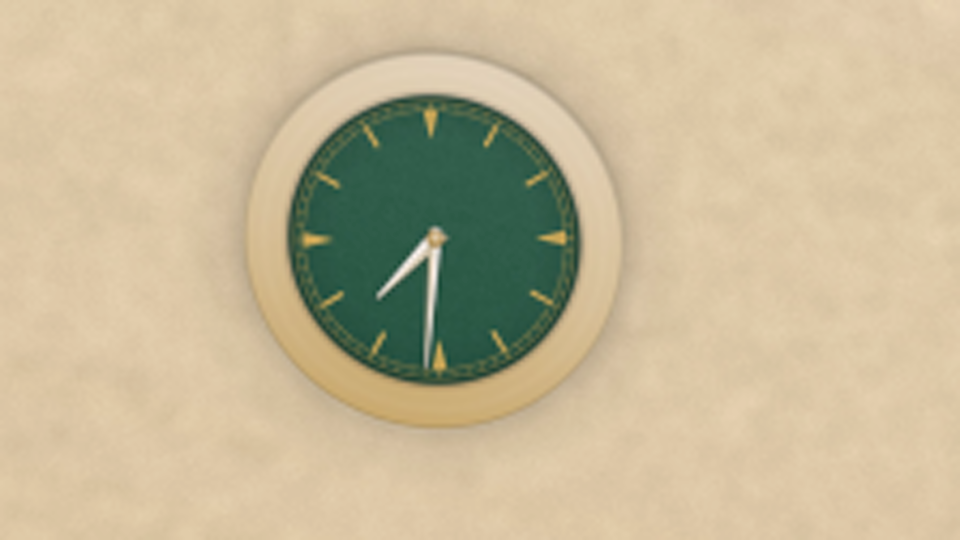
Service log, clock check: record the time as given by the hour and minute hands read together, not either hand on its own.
7:31
